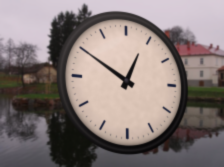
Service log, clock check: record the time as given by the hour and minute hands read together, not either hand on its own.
12:50
